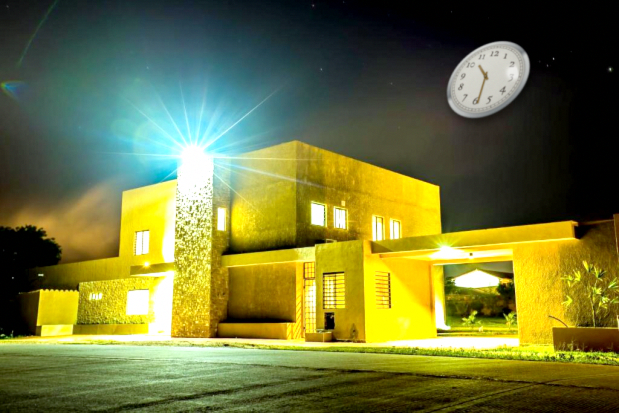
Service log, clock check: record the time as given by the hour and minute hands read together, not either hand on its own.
10:29
